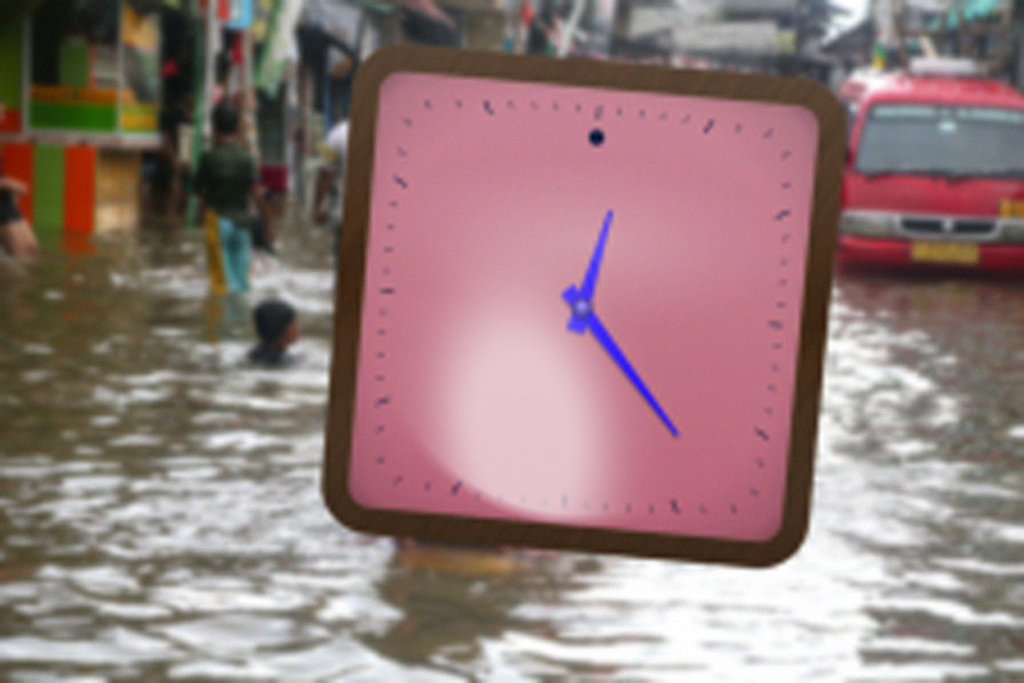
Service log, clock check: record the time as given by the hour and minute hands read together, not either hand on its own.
12:23
